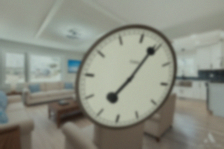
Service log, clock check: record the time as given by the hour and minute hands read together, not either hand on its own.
7:04
